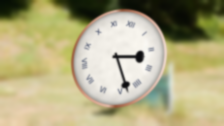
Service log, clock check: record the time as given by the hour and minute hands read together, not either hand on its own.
2:23
